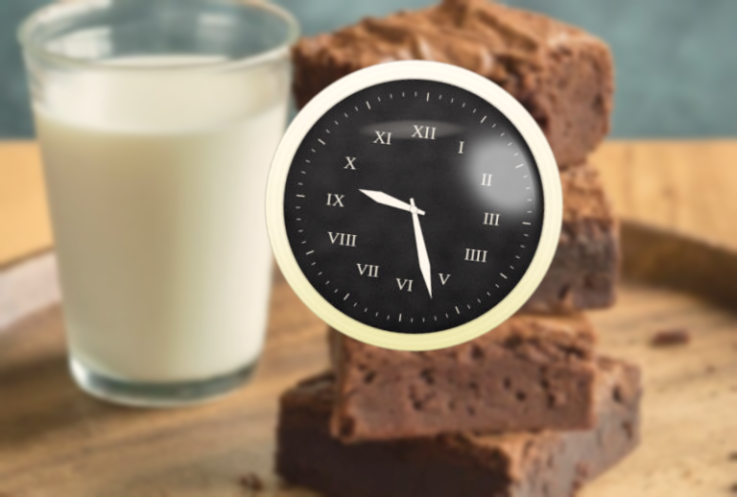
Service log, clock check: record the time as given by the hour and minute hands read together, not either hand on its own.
9:27
